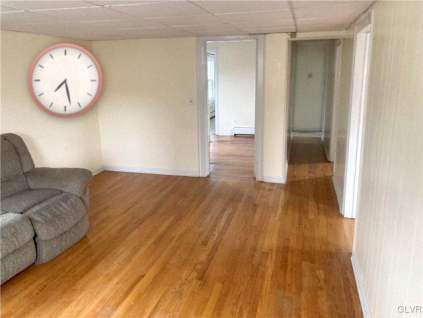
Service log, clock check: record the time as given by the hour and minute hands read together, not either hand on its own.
7:28
